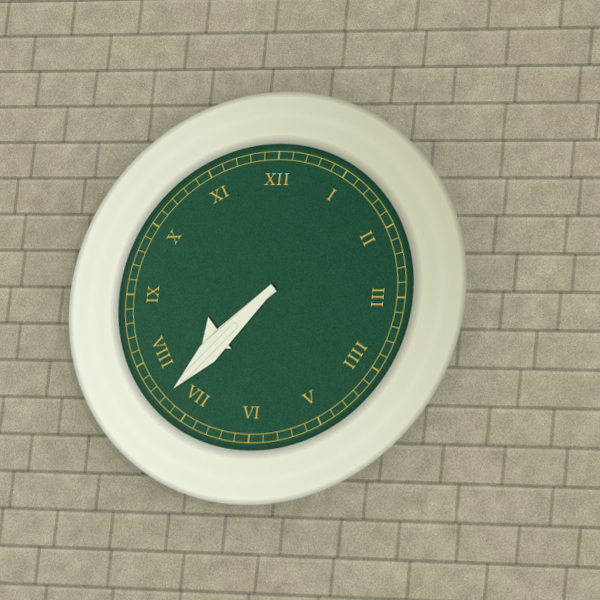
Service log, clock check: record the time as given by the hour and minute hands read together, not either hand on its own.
7:37
